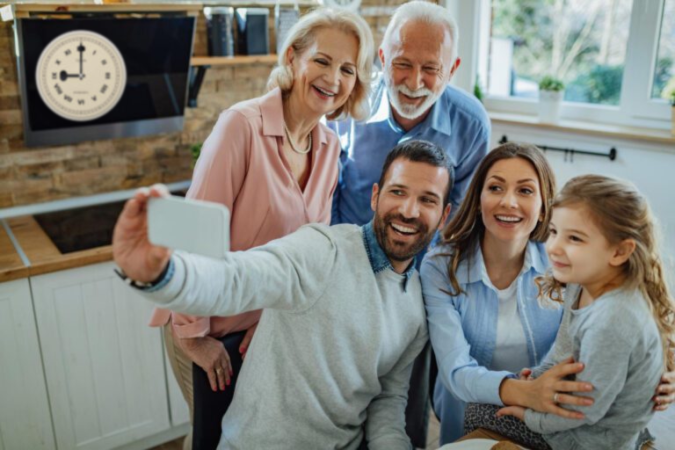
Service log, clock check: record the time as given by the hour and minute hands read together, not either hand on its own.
9:00
